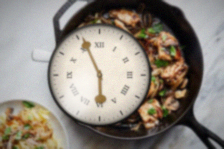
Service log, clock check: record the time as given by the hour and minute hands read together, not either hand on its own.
5:56
